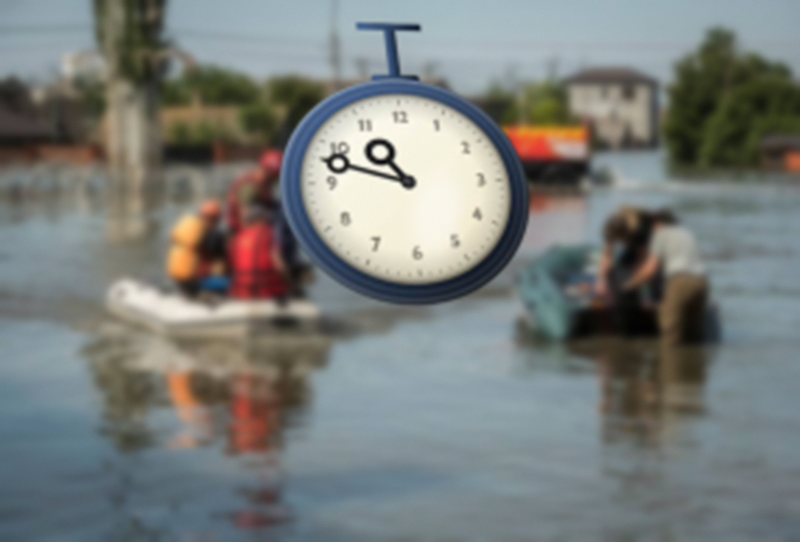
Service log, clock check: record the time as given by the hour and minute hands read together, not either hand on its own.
10:48
